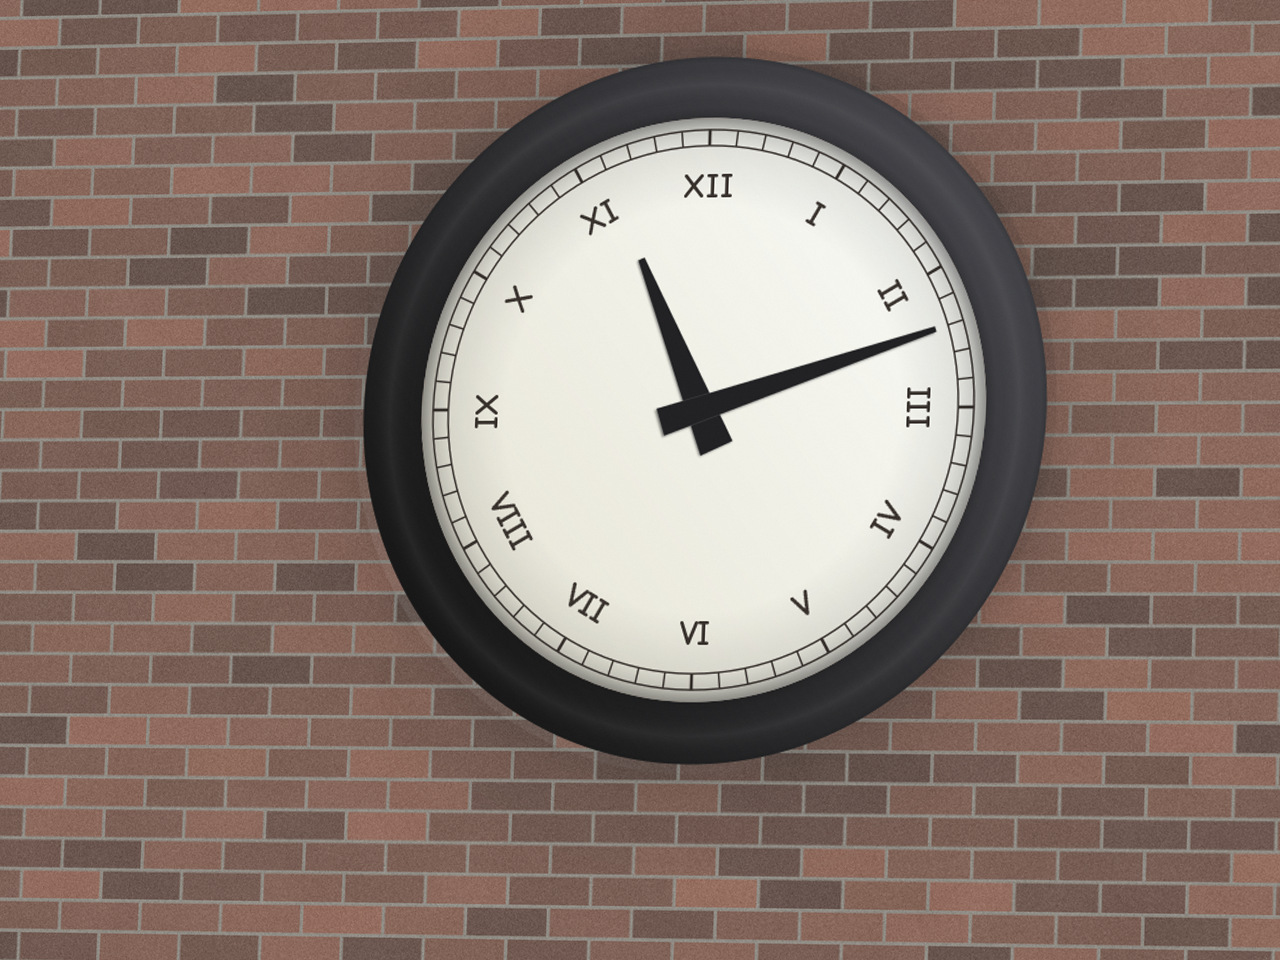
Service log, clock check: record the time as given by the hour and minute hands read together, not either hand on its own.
11:12
